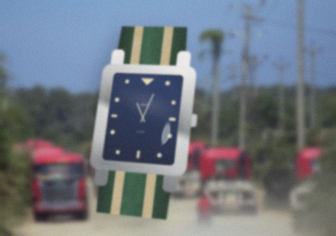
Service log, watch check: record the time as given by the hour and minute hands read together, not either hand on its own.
11:03
